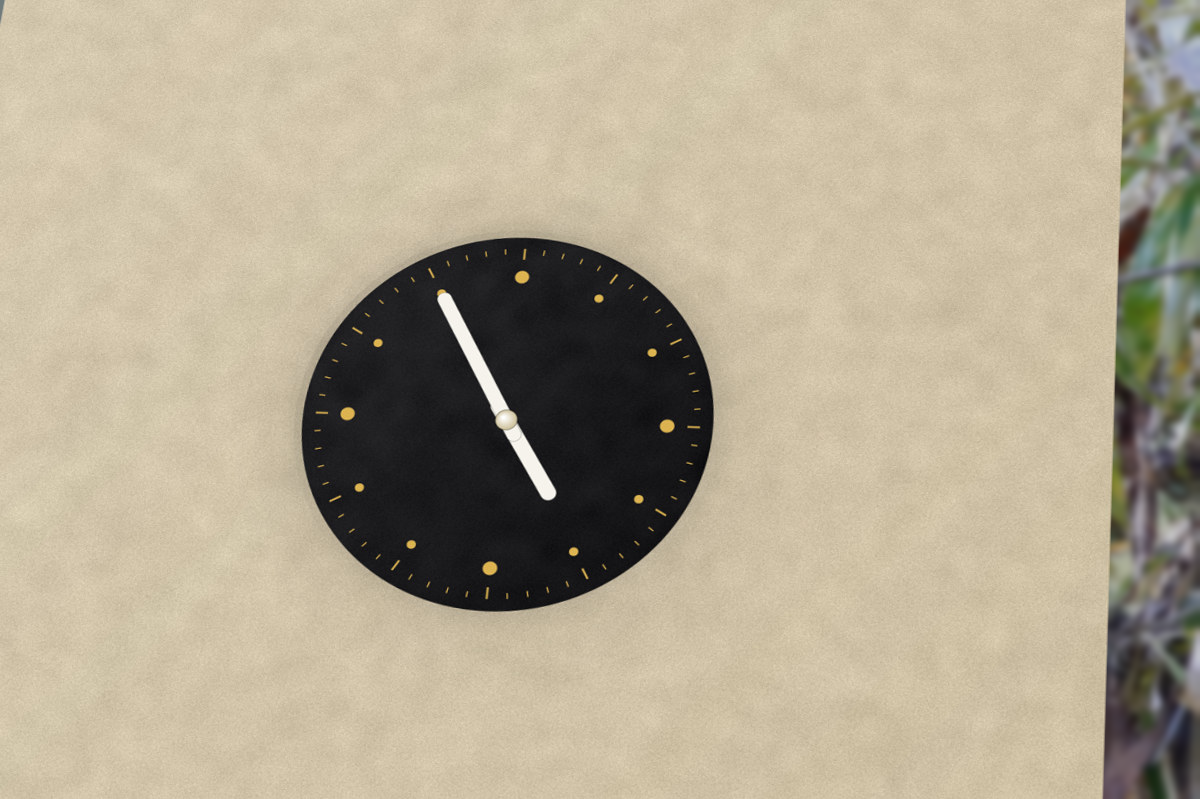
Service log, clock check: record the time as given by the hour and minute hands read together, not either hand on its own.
4:55
